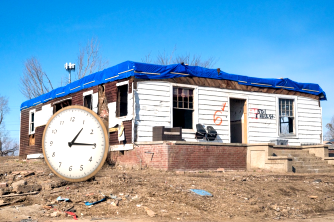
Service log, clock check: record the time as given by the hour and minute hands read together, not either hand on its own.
1:15
